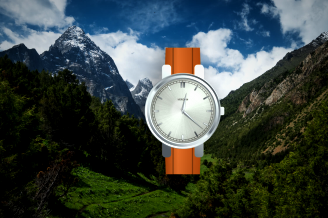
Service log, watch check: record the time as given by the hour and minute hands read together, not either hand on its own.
12:22
